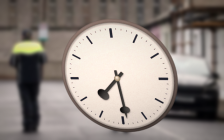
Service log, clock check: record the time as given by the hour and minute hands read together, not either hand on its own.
7:29
